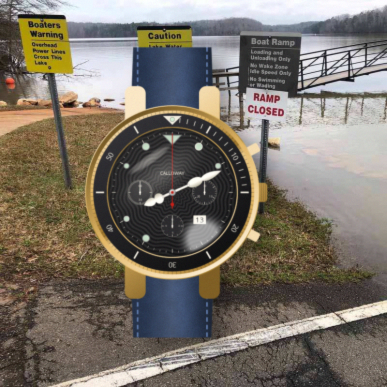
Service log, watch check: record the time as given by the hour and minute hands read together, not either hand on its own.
8:11
